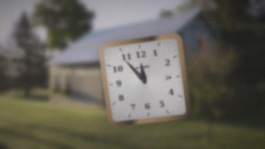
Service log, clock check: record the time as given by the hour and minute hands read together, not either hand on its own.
11:54
